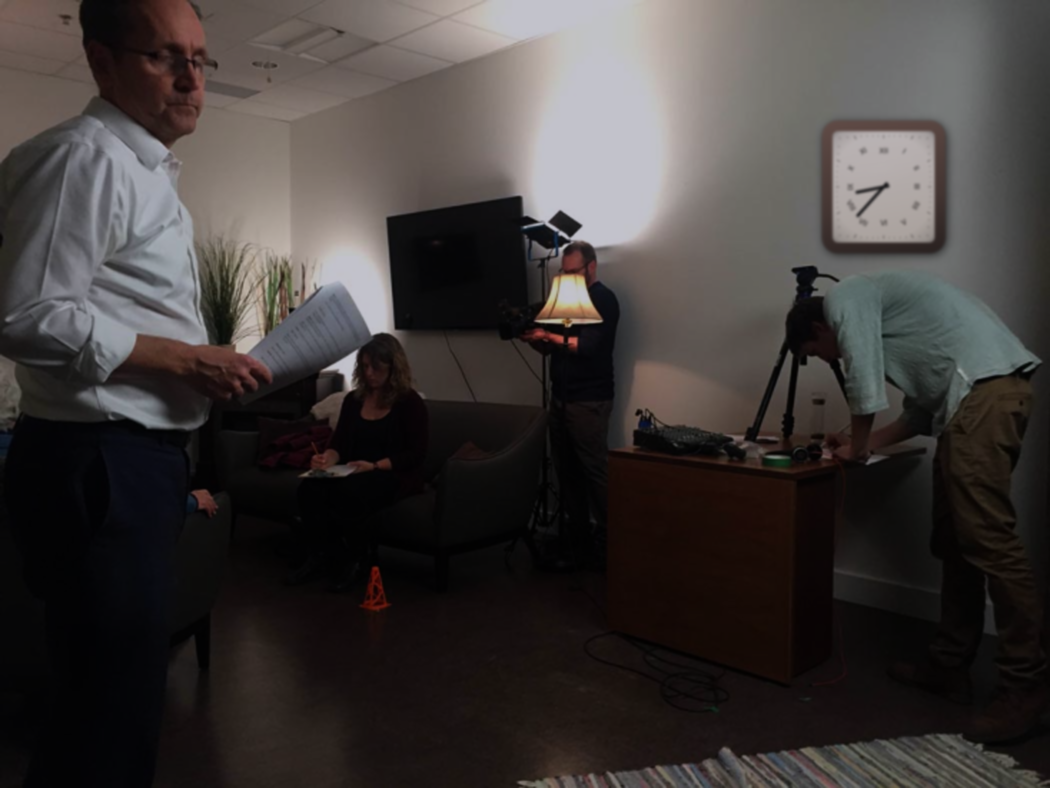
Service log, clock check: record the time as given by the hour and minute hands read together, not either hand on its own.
8:37
